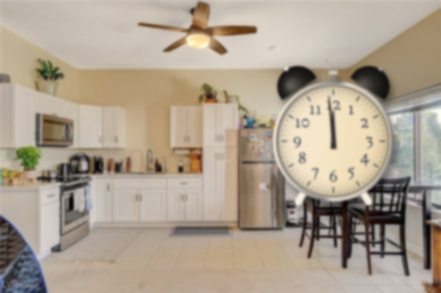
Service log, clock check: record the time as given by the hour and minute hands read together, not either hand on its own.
11:59
